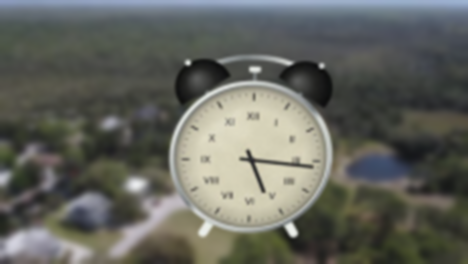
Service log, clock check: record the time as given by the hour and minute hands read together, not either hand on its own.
5:16
